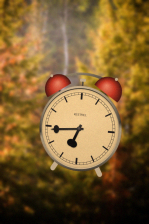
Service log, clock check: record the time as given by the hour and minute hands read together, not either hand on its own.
6:44
